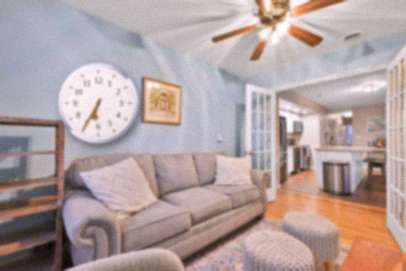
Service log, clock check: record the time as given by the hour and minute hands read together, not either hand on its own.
6:35
